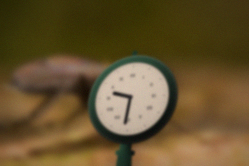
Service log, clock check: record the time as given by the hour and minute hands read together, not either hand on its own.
9:31
